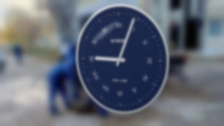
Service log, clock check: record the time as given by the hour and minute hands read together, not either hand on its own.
9:04
